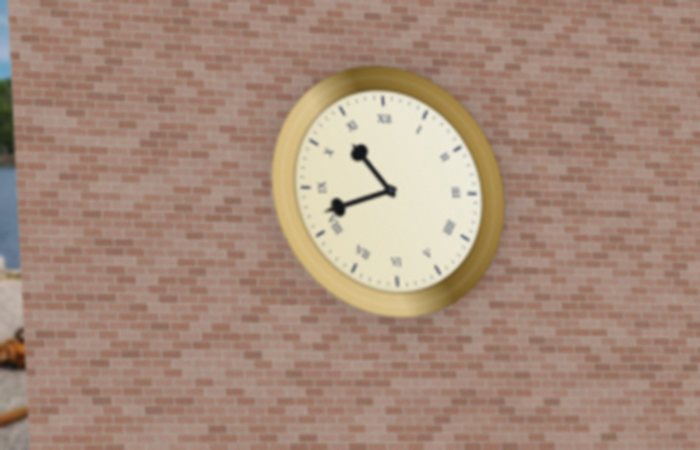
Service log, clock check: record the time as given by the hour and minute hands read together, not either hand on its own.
10:42
